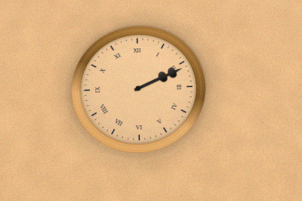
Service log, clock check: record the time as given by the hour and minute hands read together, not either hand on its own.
2:11
